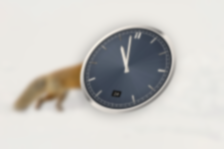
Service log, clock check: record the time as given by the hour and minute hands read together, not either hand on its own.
10:58
